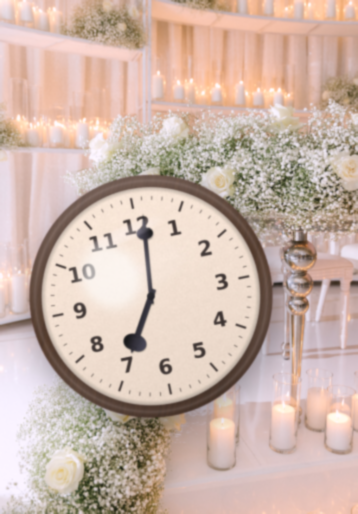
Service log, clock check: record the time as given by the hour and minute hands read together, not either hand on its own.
7:01
